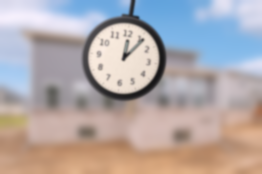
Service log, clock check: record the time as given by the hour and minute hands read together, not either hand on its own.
12:06
